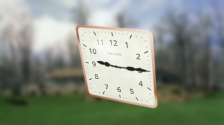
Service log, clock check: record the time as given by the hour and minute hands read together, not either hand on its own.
9:15
